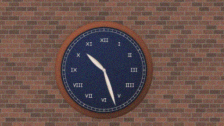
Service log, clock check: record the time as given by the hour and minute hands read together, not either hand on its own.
10:27
